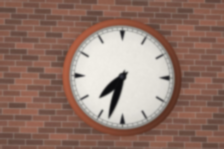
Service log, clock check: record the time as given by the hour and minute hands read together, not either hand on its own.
7:33
